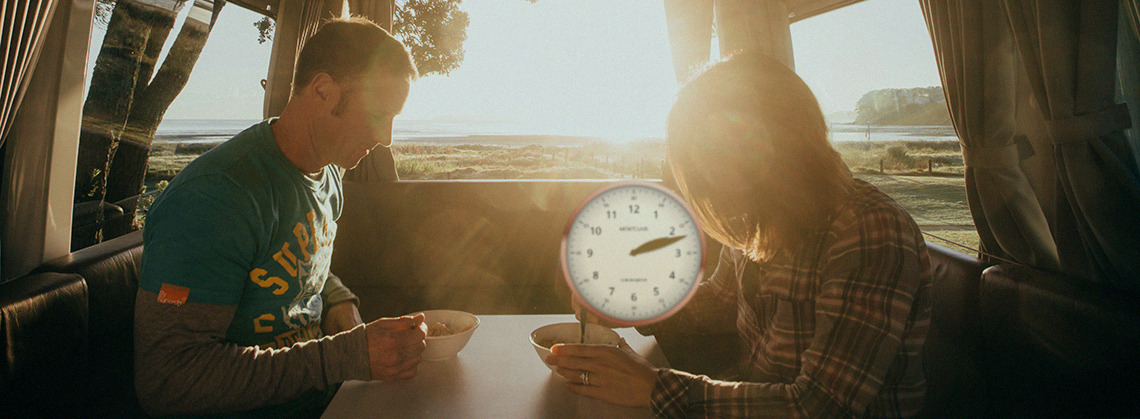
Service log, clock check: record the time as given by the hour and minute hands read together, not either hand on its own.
2:12
